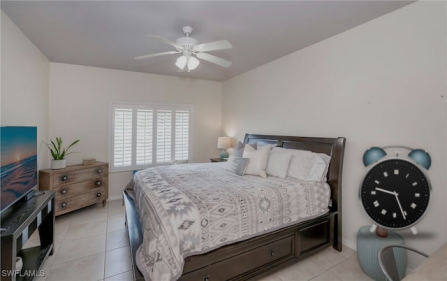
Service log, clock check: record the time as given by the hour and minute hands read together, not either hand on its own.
9:26
